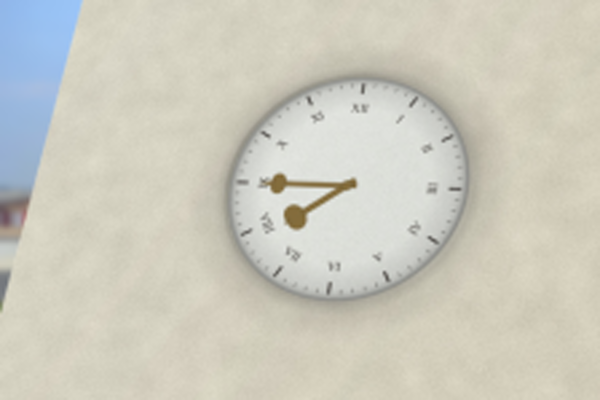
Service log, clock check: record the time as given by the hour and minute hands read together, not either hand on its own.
7:45
